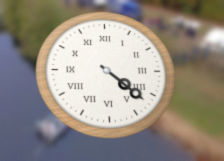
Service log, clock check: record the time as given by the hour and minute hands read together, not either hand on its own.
4:22
